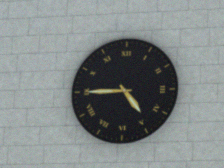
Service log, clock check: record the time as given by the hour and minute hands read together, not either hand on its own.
4:45
